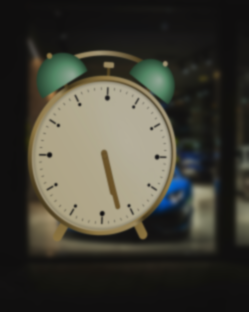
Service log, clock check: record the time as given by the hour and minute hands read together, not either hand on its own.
5:27
